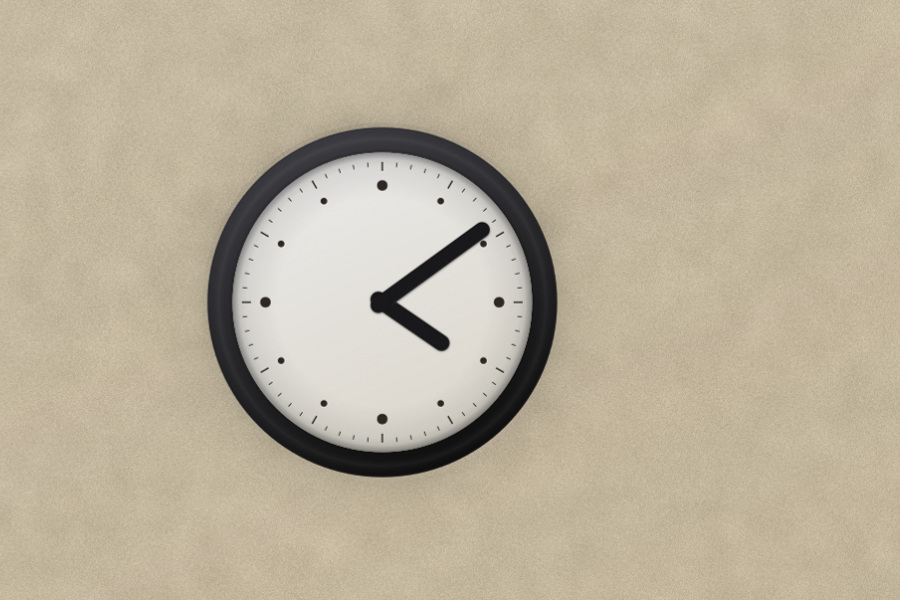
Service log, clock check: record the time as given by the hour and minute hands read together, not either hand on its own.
4:09
